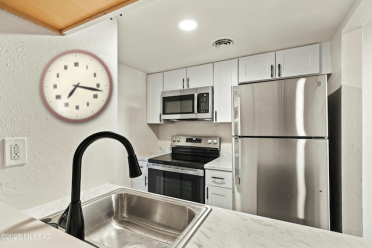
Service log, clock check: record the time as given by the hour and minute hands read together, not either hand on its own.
7:17
